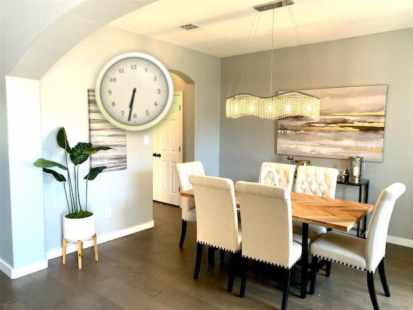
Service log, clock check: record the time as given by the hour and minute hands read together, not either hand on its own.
6:32
